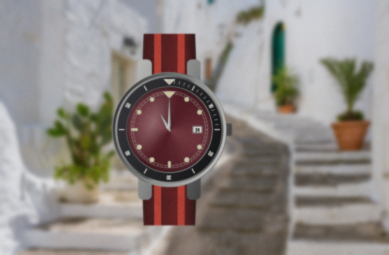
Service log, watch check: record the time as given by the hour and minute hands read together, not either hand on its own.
11:00
